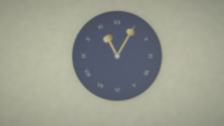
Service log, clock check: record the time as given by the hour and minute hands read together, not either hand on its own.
11:05
